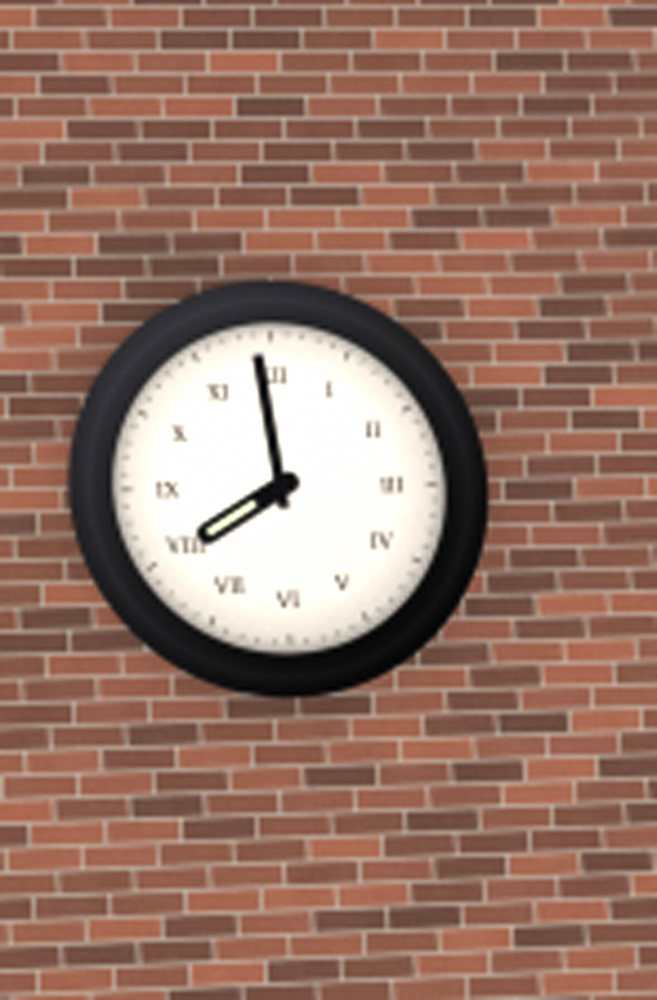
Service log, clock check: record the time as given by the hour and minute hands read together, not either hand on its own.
7:59
